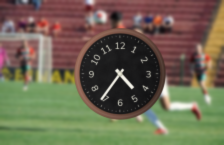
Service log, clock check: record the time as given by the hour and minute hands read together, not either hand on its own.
4:36
